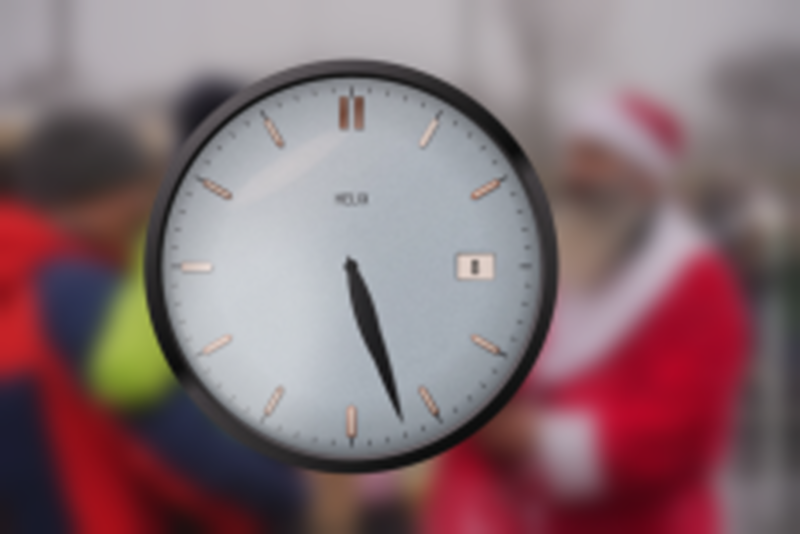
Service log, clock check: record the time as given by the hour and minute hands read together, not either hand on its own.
5:27
